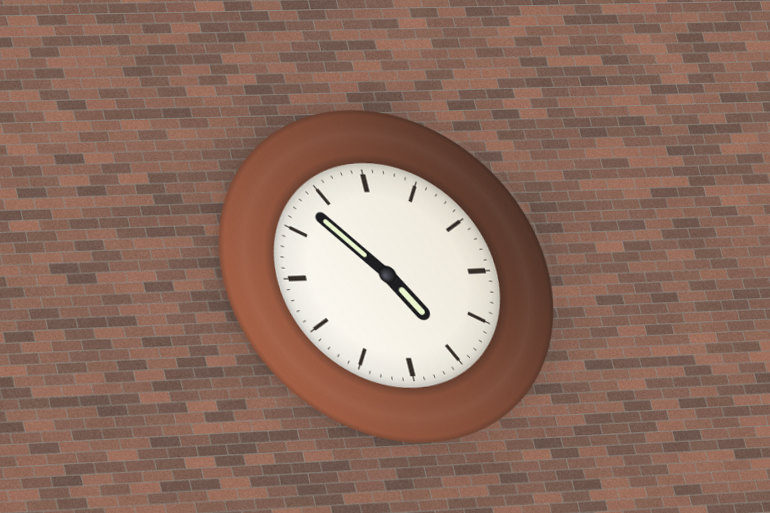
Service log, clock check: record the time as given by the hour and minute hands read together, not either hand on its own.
4:53
